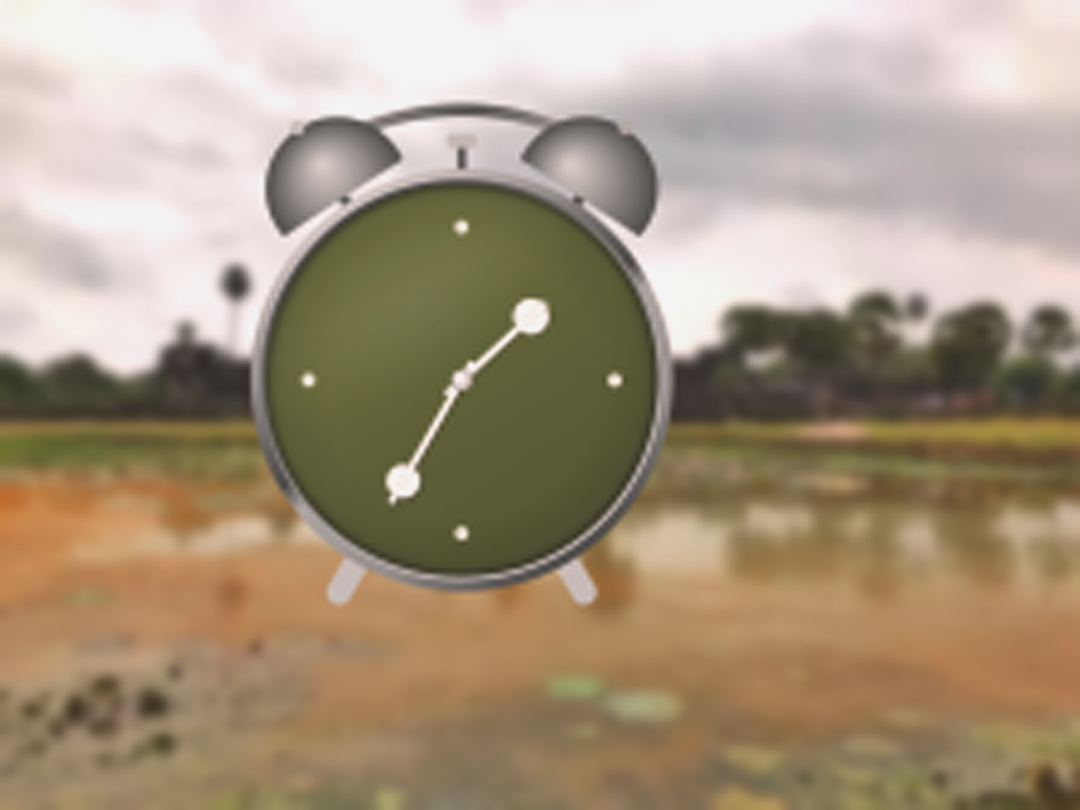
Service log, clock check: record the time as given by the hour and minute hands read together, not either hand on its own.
1:35
